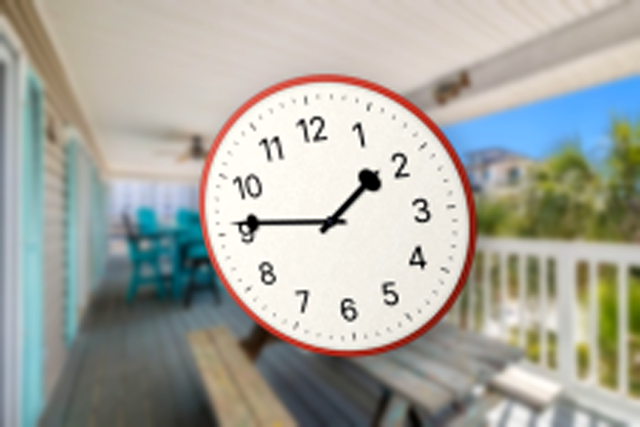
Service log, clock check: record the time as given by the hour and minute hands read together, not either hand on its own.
1:46
